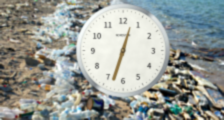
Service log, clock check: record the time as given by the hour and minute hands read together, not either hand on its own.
12:33
